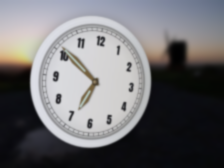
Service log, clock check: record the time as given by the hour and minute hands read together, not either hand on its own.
6:51
